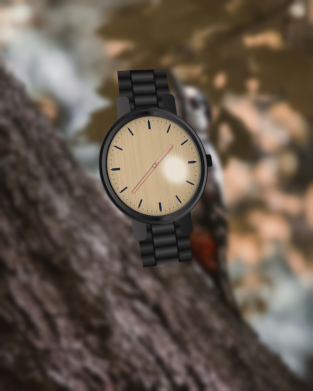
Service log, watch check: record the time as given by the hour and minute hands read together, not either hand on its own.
1:38
